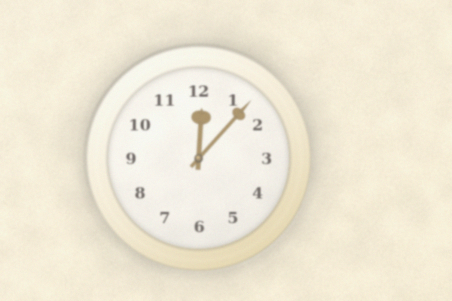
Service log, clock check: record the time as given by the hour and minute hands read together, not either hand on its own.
12:07
